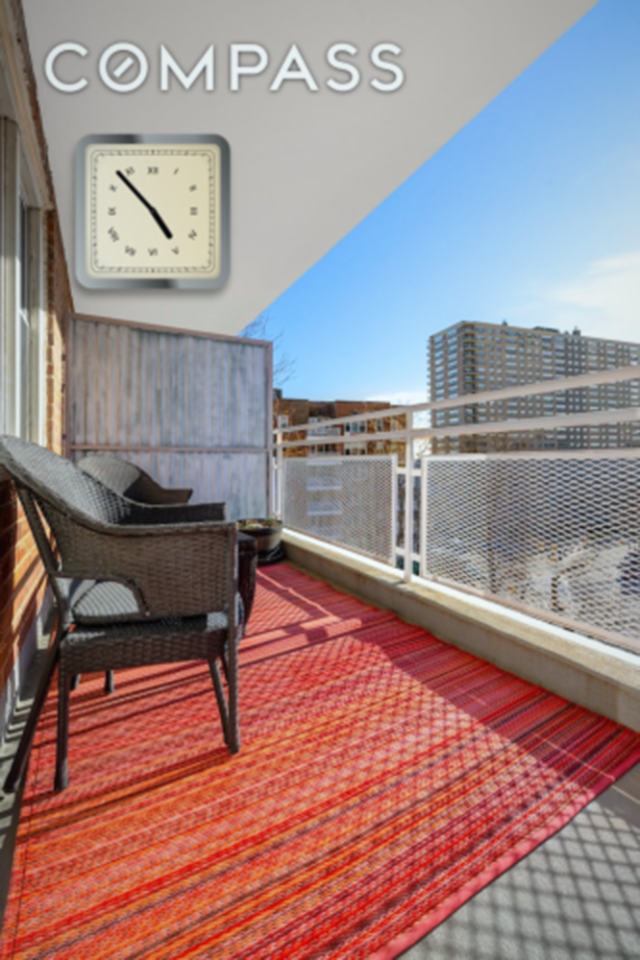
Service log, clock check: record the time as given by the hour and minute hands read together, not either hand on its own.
4:53
